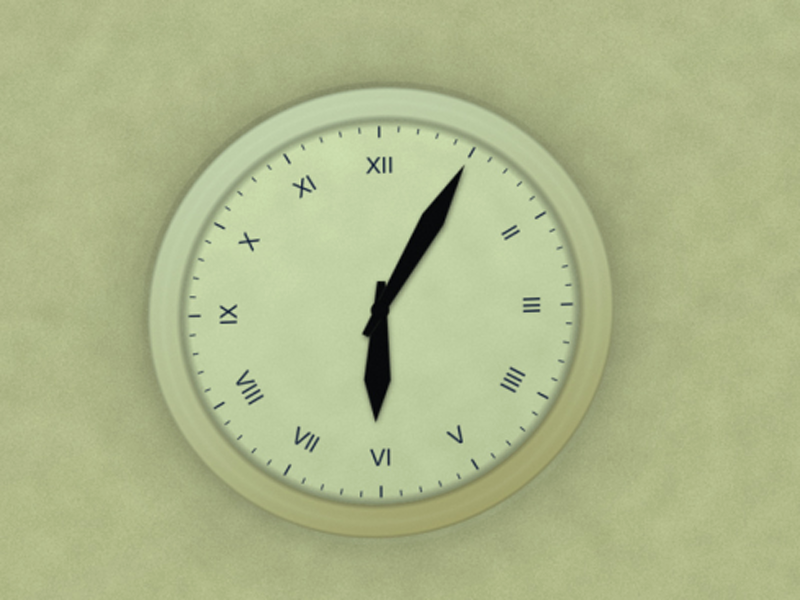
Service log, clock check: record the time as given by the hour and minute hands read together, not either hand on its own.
6:05
